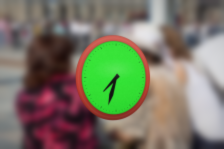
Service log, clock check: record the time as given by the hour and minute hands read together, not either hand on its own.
7:33
